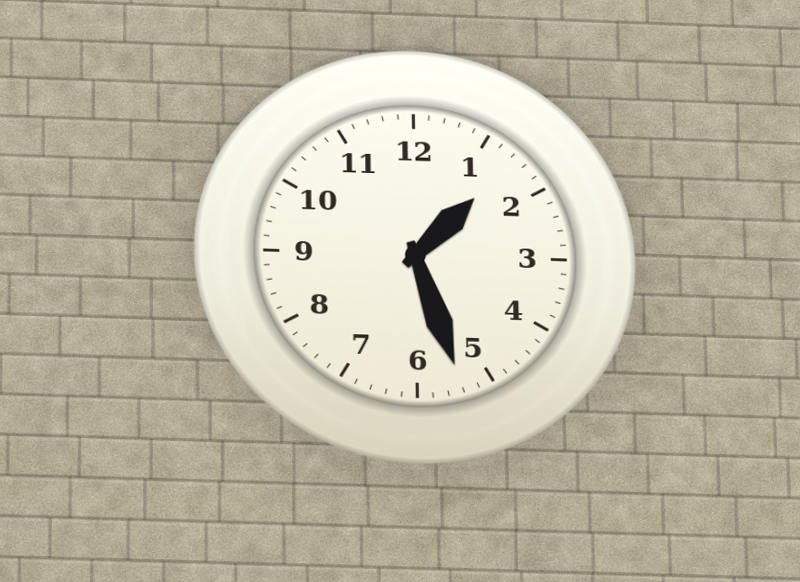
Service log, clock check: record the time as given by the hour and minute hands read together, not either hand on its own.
1:27
